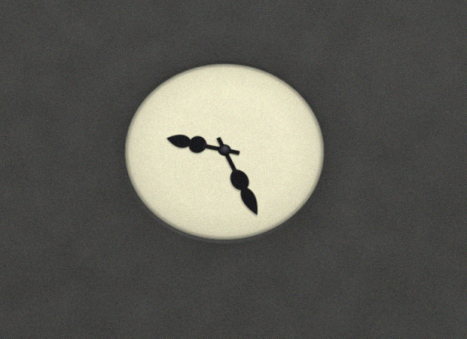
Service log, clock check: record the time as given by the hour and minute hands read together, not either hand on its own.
9:26
